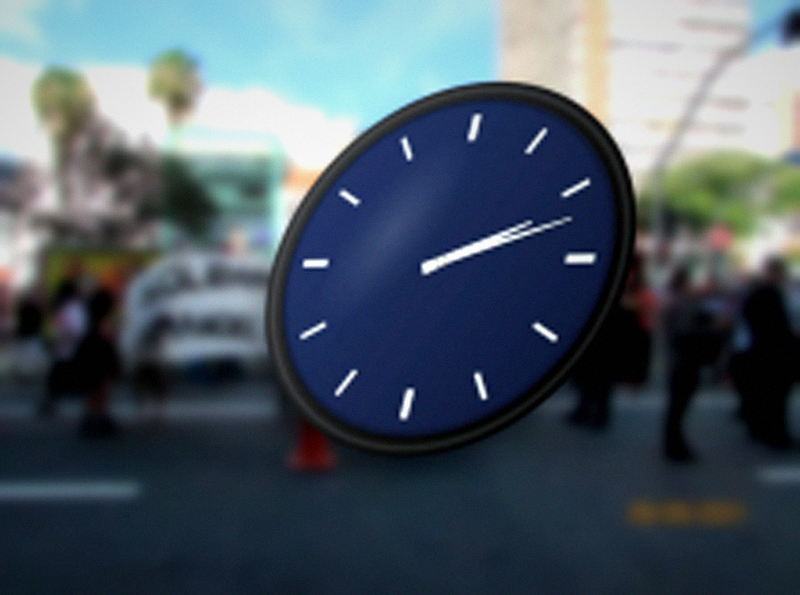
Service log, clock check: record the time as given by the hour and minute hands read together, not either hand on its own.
2:12
